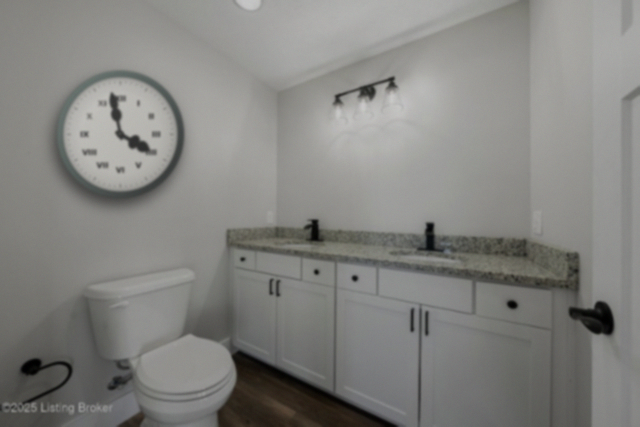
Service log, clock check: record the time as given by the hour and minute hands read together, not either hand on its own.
3:58
